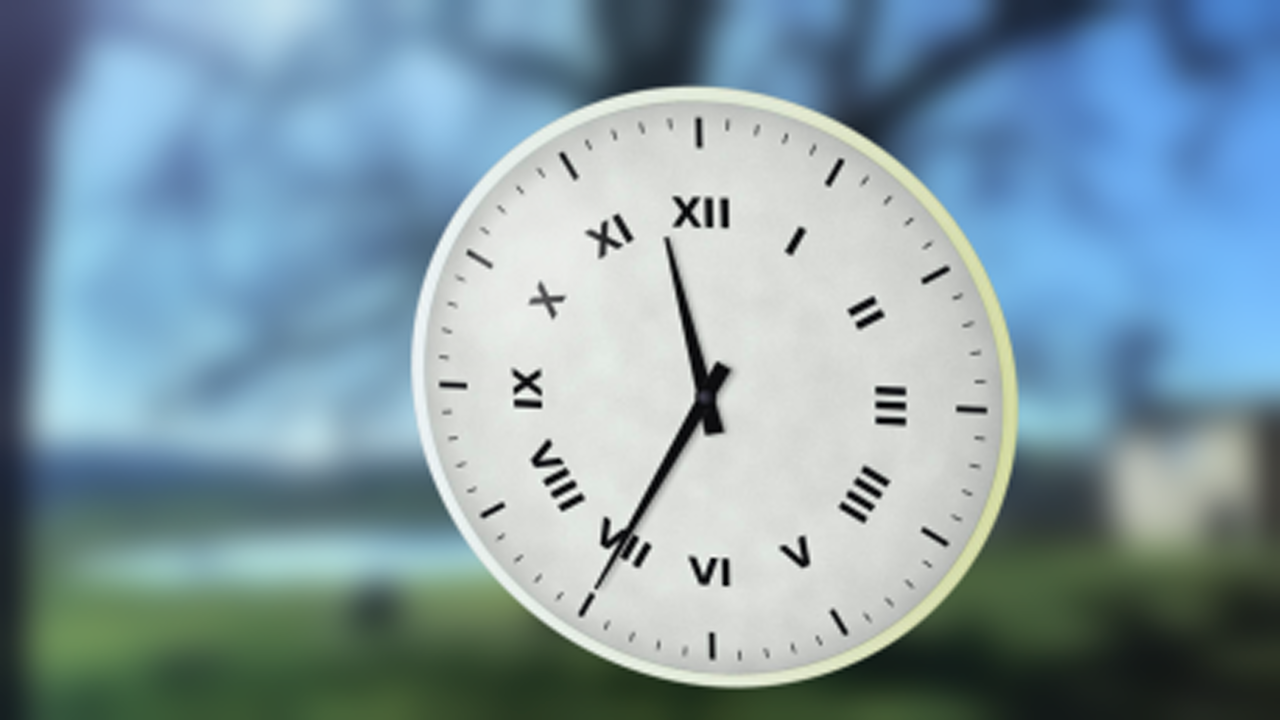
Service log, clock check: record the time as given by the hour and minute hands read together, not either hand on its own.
11:35
